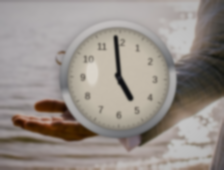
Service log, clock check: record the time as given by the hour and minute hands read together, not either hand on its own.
4:59
